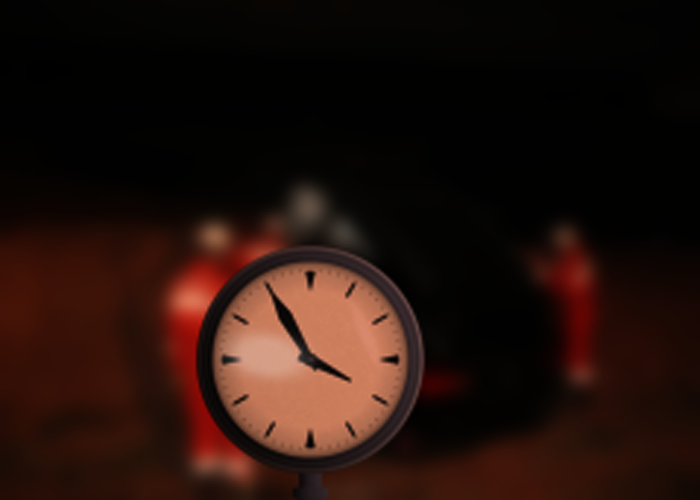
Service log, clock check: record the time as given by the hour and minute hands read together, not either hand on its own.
3:55
